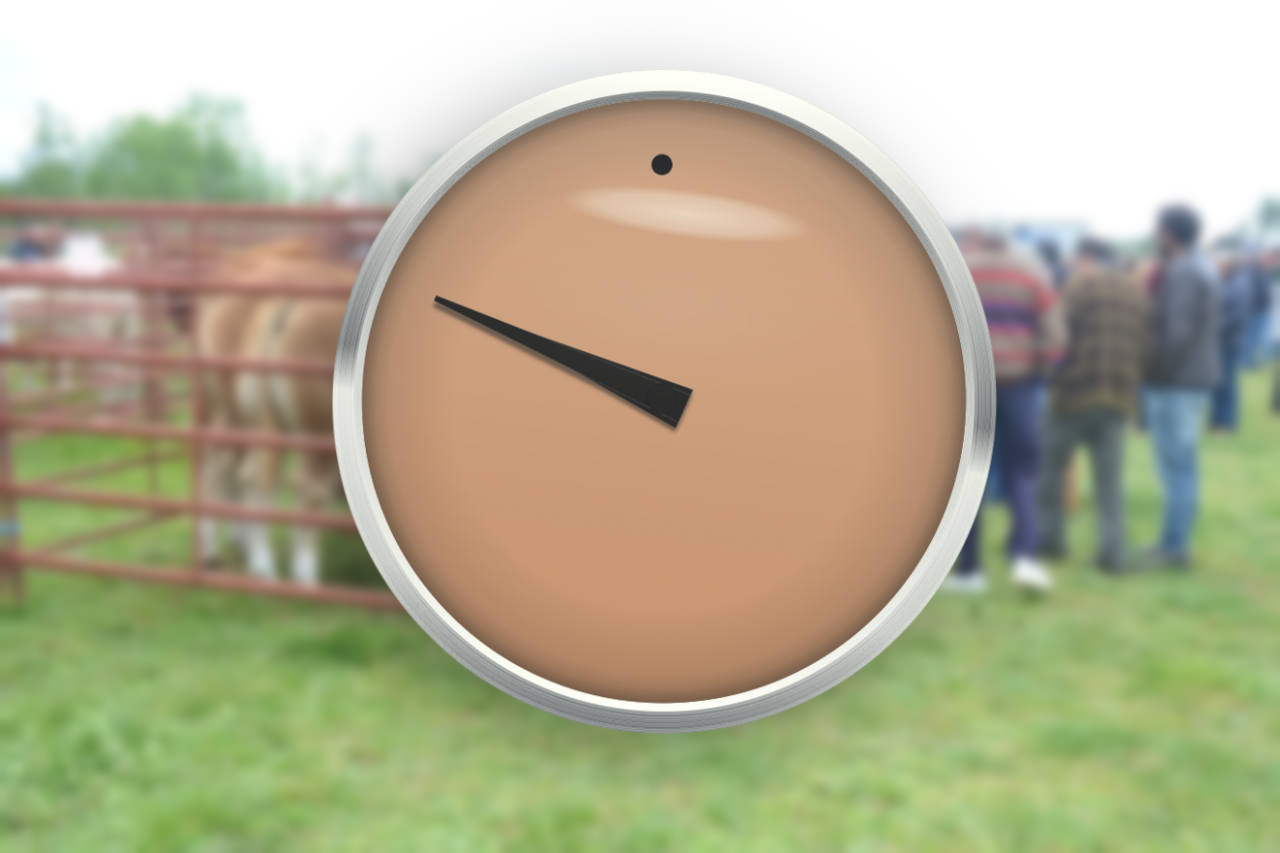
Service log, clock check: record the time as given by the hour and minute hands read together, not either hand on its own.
9:49
